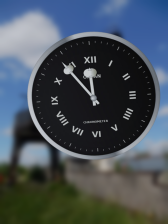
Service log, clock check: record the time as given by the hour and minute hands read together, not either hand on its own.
11:54
